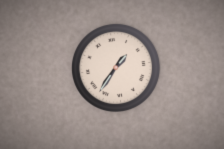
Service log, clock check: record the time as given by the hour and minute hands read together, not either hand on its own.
1:37
